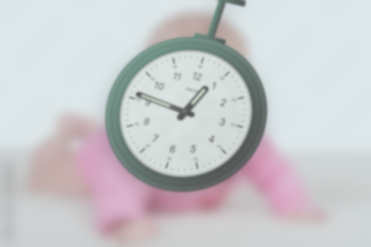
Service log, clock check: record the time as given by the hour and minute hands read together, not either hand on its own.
12:46
